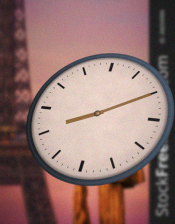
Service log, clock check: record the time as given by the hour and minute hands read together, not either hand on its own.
8:10
